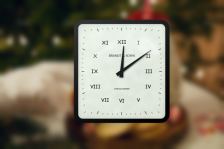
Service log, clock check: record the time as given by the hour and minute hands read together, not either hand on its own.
12:09
